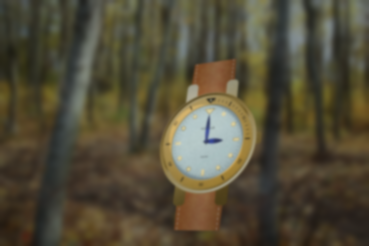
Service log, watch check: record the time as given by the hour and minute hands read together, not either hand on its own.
3:00
